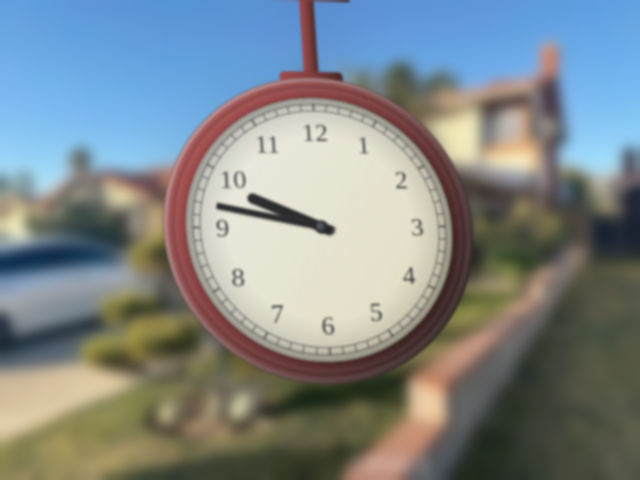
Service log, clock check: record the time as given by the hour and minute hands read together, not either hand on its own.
9:47
